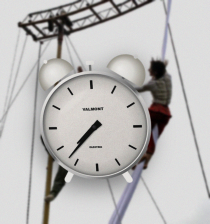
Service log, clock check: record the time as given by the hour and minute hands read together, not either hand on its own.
7:37
